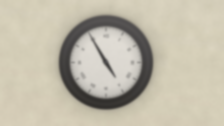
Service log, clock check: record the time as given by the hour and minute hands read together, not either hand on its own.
4:55
